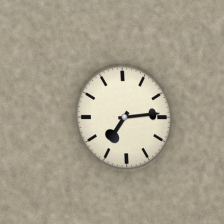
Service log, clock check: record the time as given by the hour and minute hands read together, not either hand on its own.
7:14
